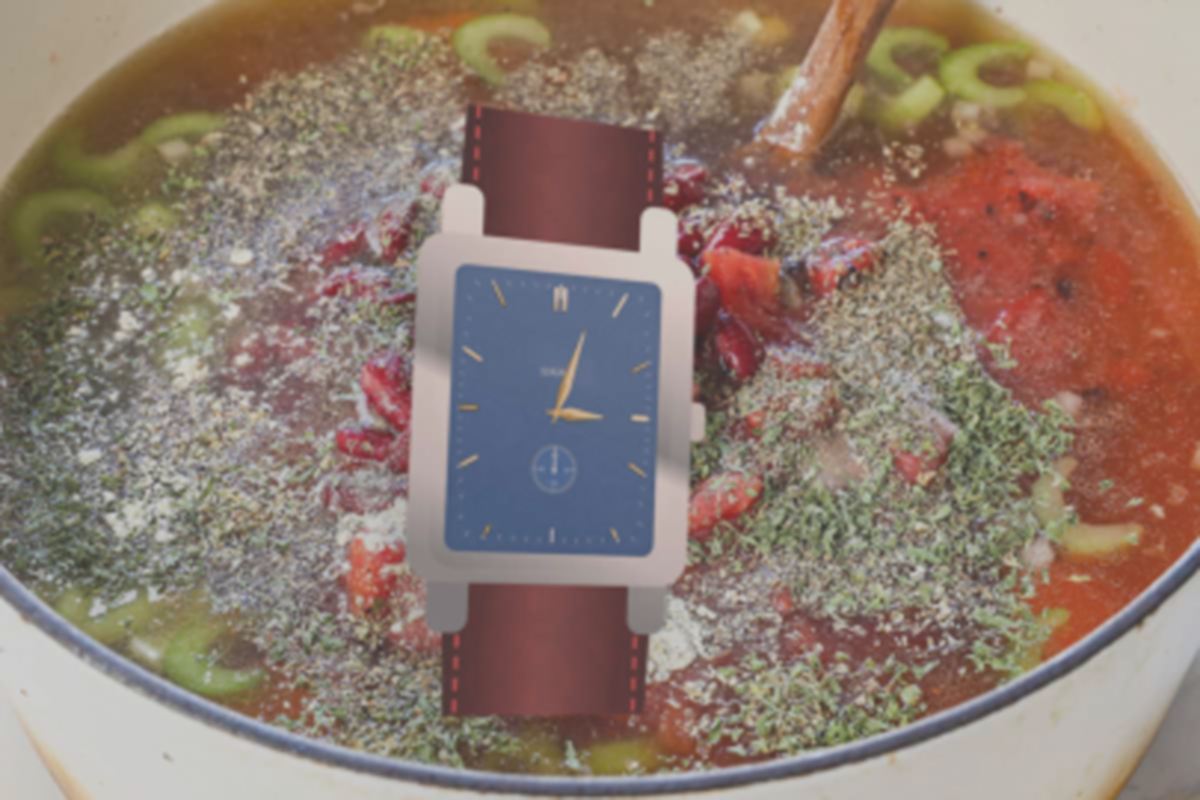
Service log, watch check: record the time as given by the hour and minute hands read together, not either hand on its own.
3:03
